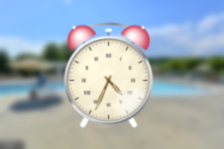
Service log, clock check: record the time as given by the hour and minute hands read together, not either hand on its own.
4:34
